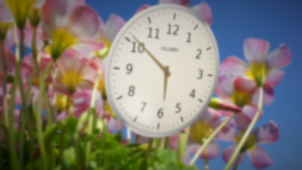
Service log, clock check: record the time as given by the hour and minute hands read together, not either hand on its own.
5:51
